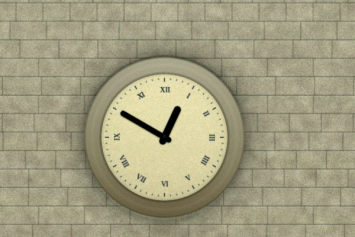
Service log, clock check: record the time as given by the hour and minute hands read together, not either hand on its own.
12:50
